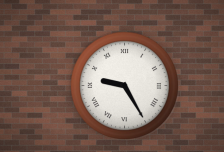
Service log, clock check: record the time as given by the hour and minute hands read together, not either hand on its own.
9:25
